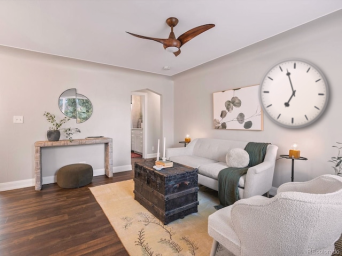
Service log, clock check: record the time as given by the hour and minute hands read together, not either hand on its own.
6:57
